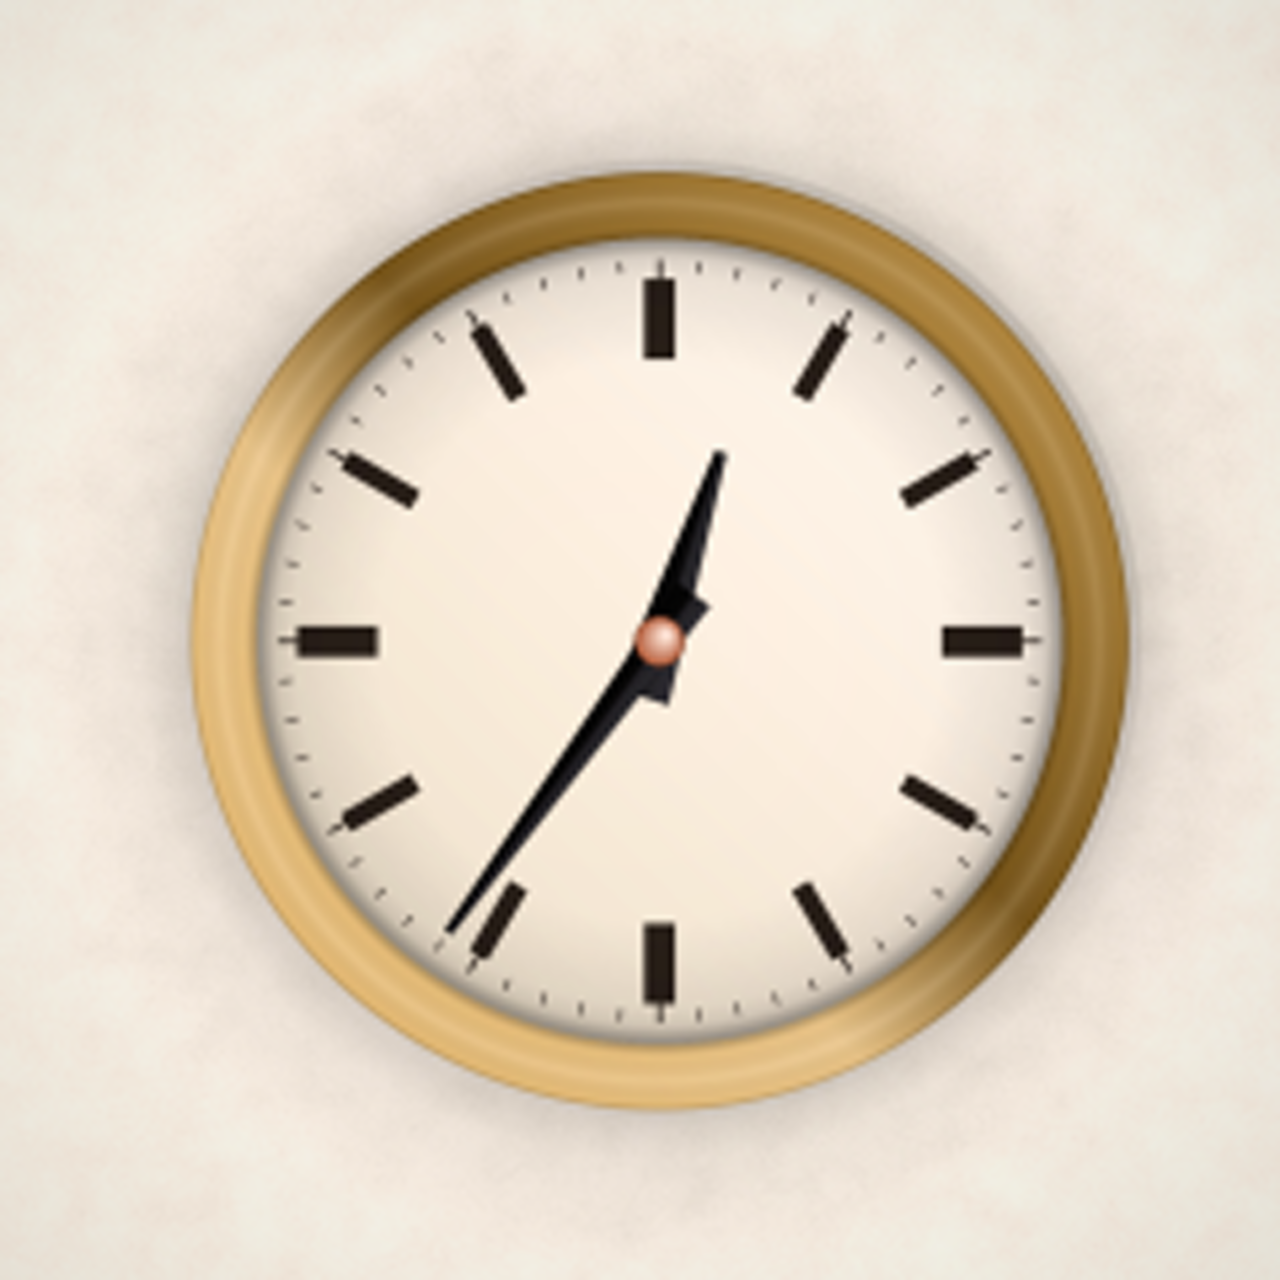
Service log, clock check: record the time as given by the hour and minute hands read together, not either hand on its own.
12:36
